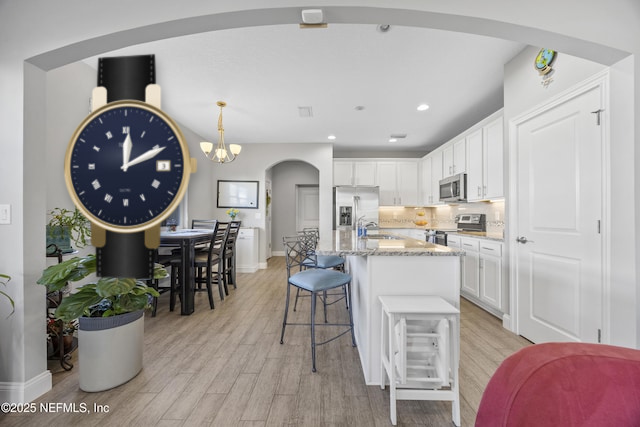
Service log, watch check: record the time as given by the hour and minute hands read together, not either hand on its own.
12:11
